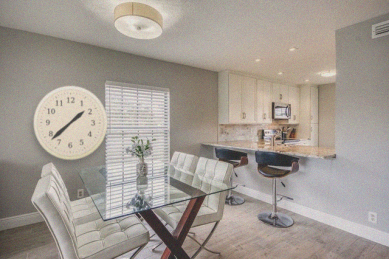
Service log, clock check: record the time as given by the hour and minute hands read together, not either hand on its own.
1:38
